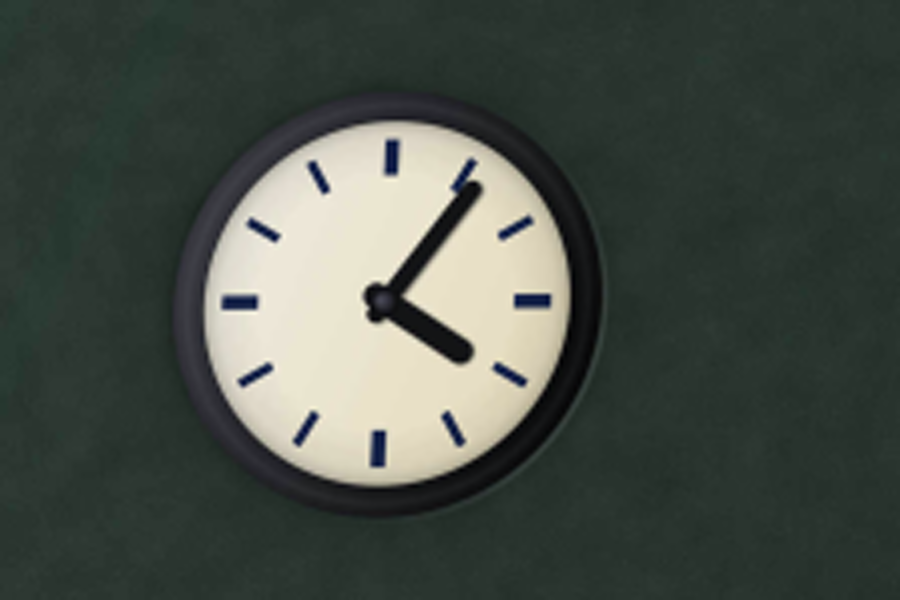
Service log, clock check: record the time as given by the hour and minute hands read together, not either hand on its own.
4:06
